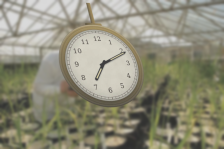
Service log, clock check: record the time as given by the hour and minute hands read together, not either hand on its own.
7:11
